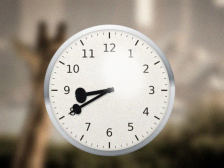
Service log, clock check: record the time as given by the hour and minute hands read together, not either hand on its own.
8:40
